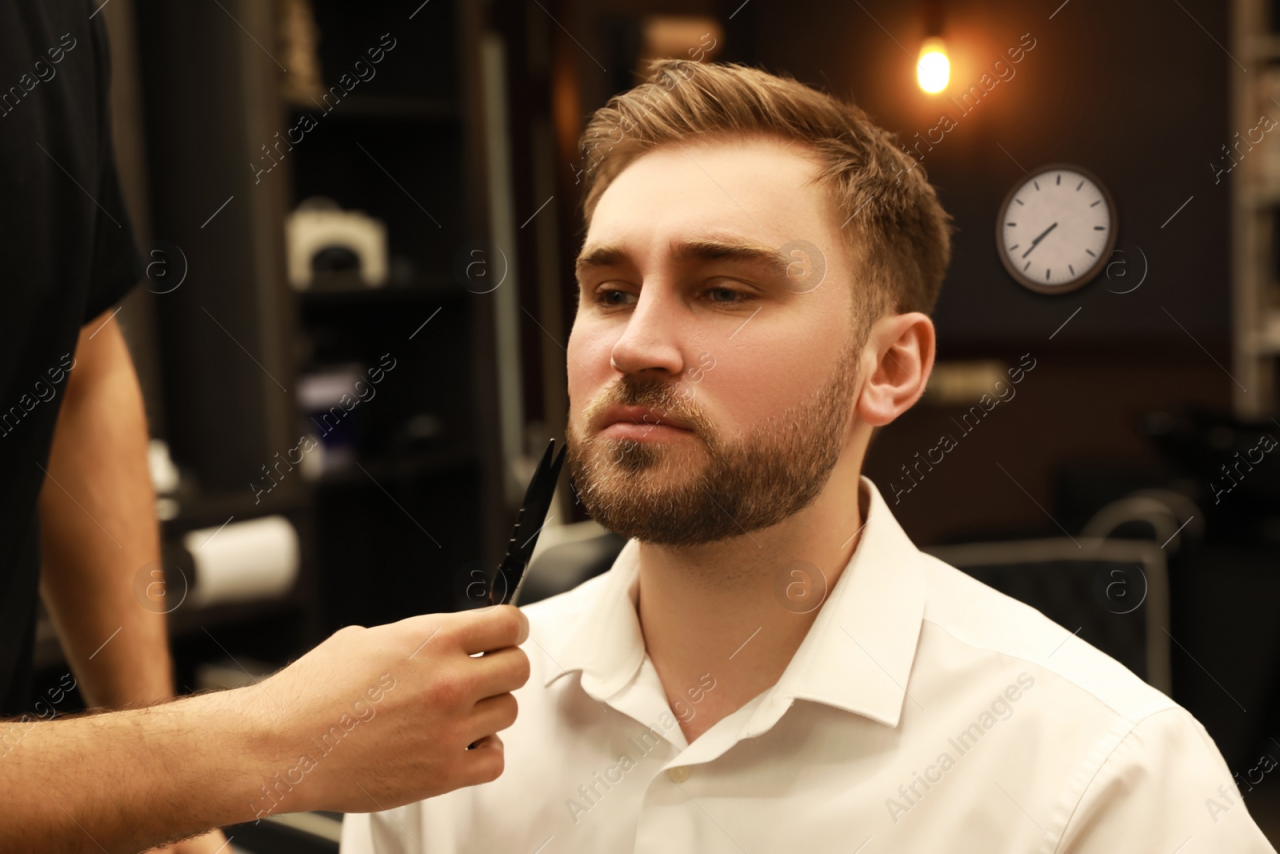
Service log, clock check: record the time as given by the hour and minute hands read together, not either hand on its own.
7:37
